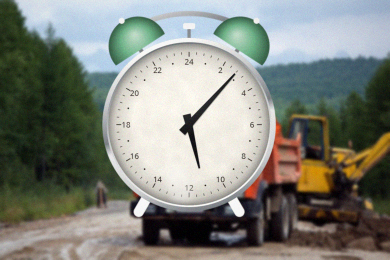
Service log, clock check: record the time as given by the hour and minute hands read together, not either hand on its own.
11:07
